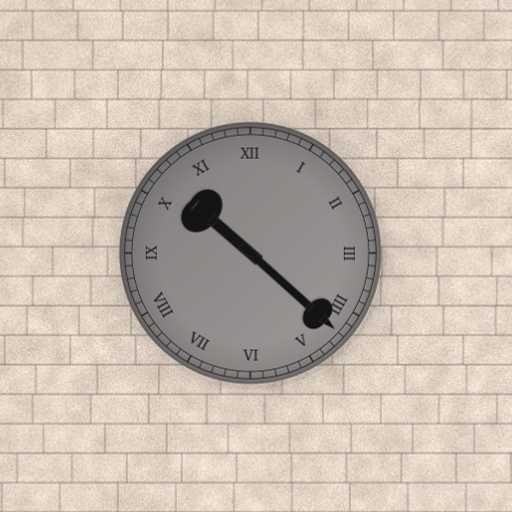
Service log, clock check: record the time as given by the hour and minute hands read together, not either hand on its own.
10:22
